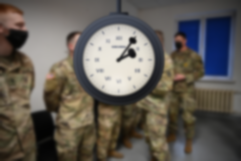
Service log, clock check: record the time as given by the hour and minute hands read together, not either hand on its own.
2:06
